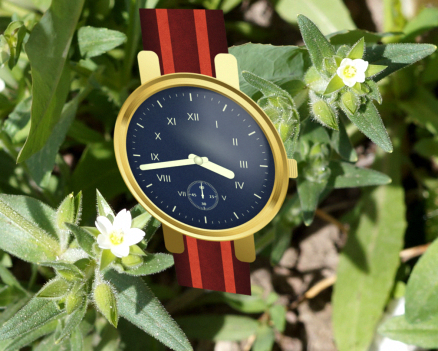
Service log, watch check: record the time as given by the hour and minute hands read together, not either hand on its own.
3:43
